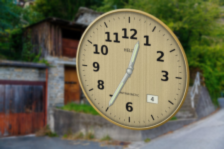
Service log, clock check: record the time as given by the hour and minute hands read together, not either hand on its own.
12:35
